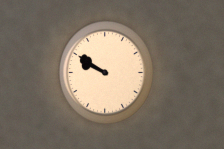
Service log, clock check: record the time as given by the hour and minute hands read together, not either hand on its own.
9:50
